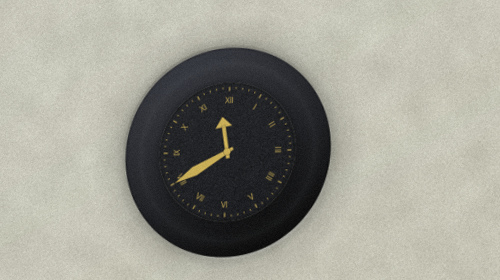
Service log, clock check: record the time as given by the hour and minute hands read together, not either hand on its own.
11:40
